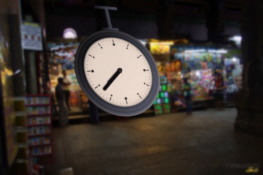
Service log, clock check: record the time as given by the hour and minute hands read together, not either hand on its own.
7:38
